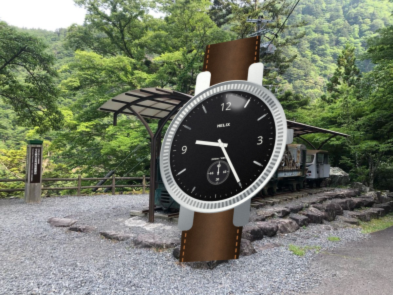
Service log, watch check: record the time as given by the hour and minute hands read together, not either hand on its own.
9:25
